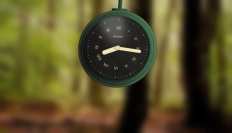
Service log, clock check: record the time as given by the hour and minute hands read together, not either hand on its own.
8:16
